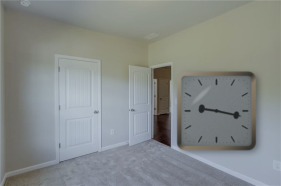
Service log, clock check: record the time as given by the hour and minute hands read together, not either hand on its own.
9:17
